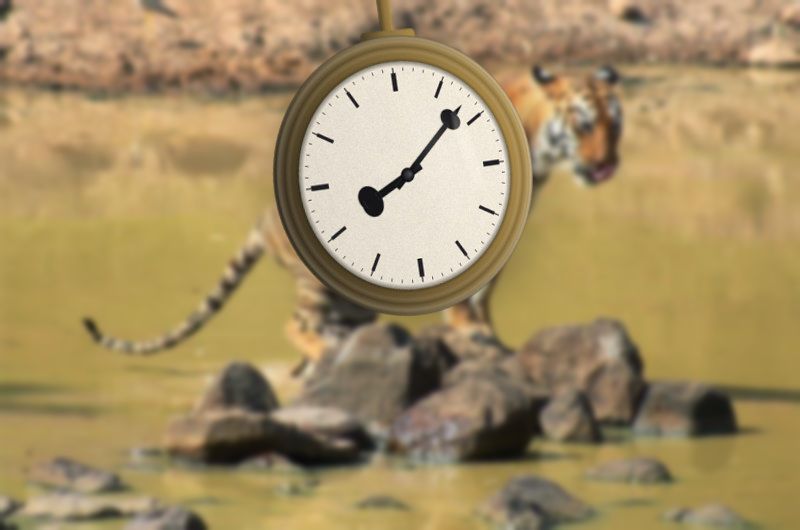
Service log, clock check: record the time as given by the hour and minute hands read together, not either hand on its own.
8:08
